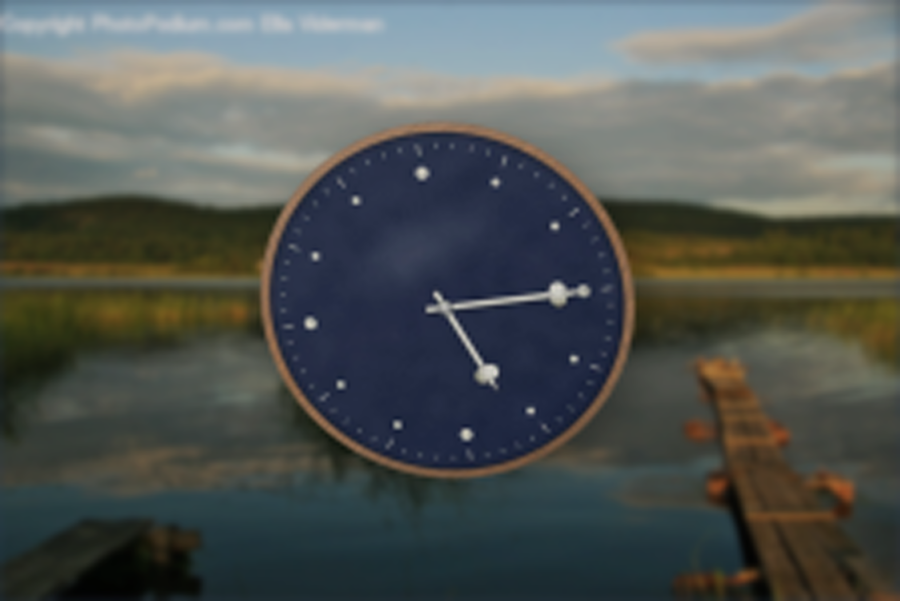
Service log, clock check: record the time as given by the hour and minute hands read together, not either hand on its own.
5:15
